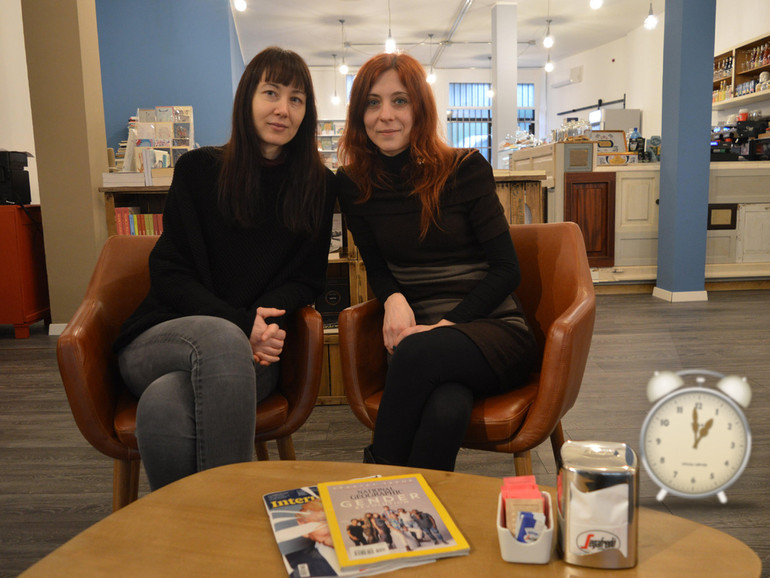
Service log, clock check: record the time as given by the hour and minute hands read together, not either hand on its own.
12:59
